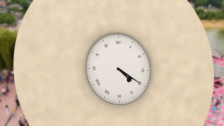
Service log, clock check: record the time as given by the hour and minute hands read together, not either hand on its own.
4:20
